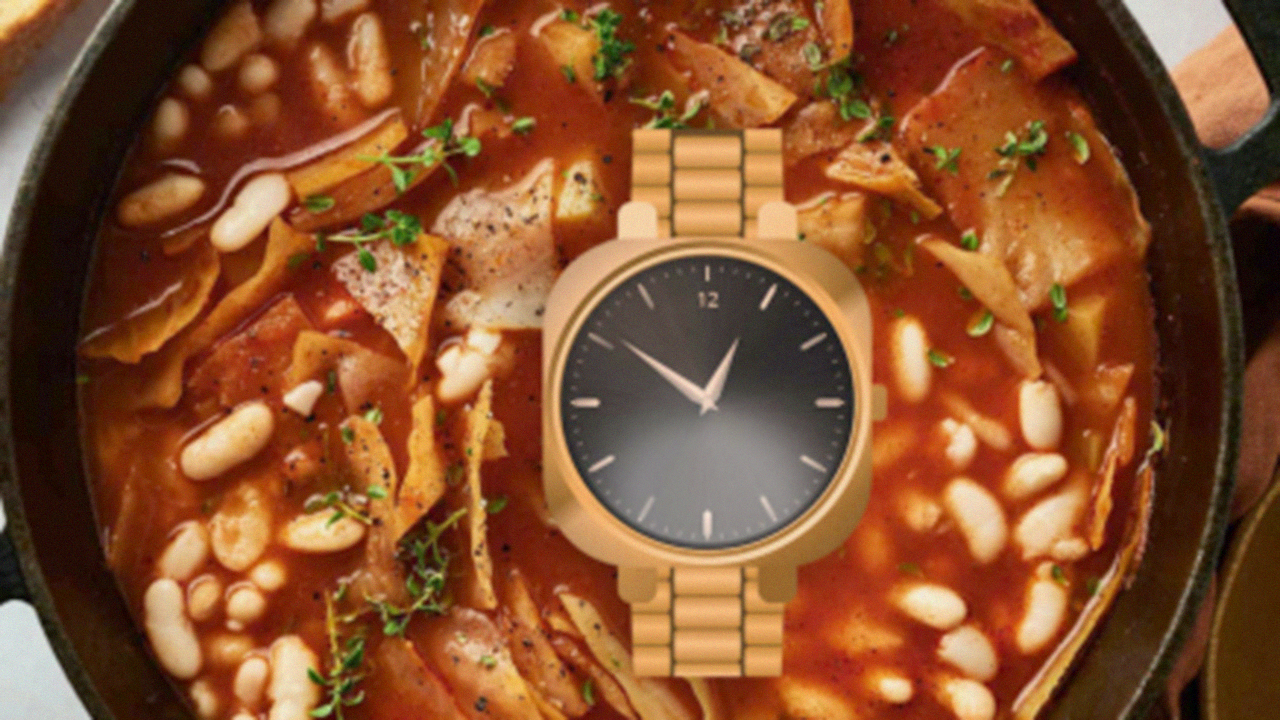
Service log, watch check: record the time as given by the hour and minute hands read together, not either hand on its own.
12:51
